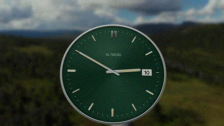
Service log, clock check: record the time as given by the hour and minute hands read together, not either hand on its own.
2:50
